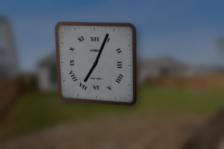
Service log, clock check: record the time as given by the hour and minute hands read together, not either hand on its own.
7:04
